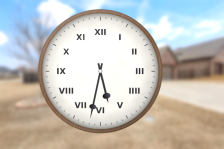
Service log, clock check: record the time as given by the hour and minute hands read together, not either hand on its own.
5:32
